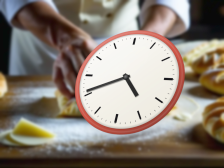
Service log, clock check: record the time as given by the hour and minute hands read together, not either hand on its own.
4:41
